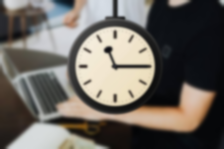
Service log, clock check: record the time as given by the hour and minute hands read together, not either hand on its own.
11:15
